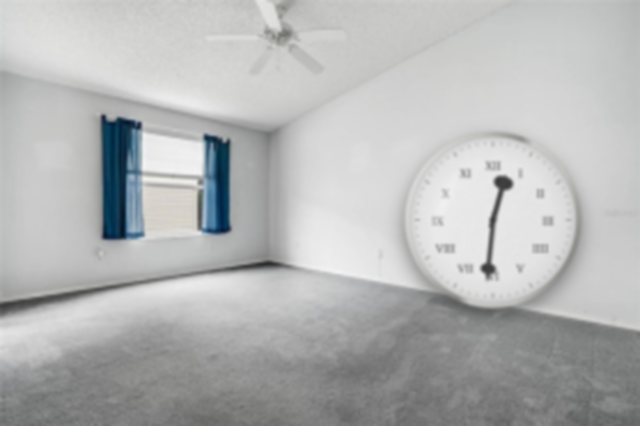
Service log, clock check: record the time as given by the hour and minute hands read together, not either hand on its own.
12:31
